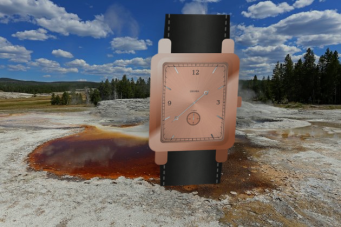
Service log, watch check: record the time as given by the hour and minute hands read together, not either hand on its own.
1:38
